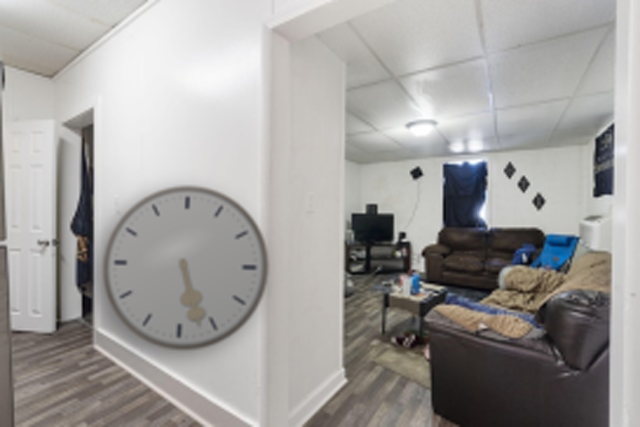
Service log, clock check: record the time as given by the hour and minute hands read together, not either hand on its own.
5:27
